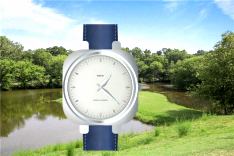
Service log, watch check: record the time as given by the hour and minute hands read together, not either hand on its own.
1:22
